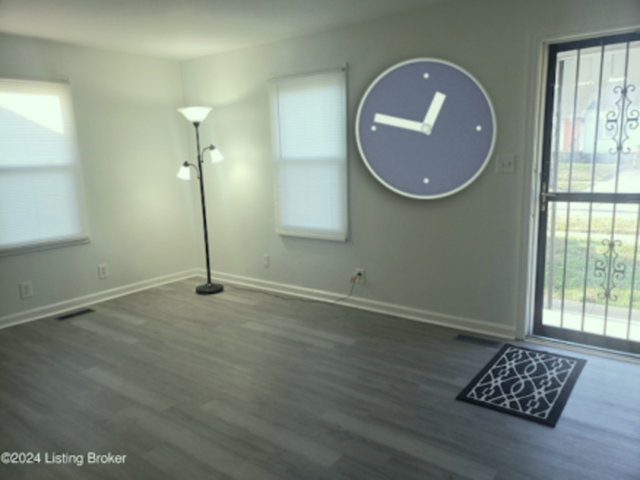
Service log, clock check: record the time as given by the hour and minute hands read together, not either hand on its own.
12:47
